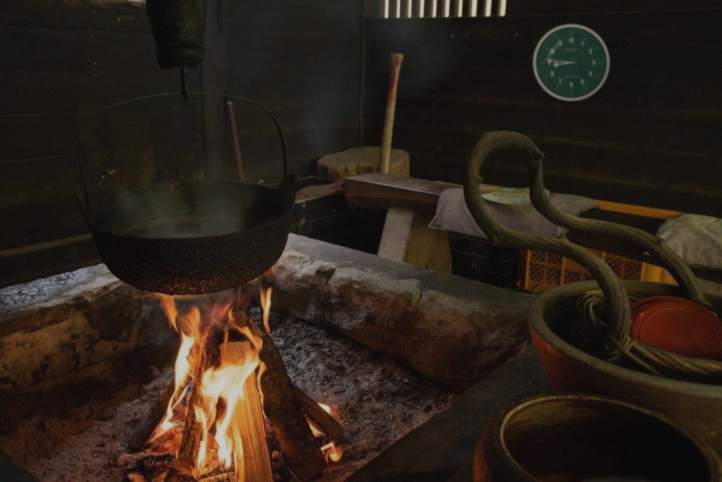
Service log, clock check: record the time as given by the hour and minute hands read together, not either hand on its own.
8:46
